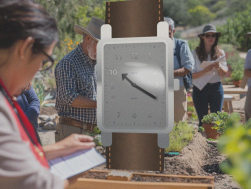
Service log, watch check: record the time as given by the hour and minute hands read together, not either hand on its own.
10:20
